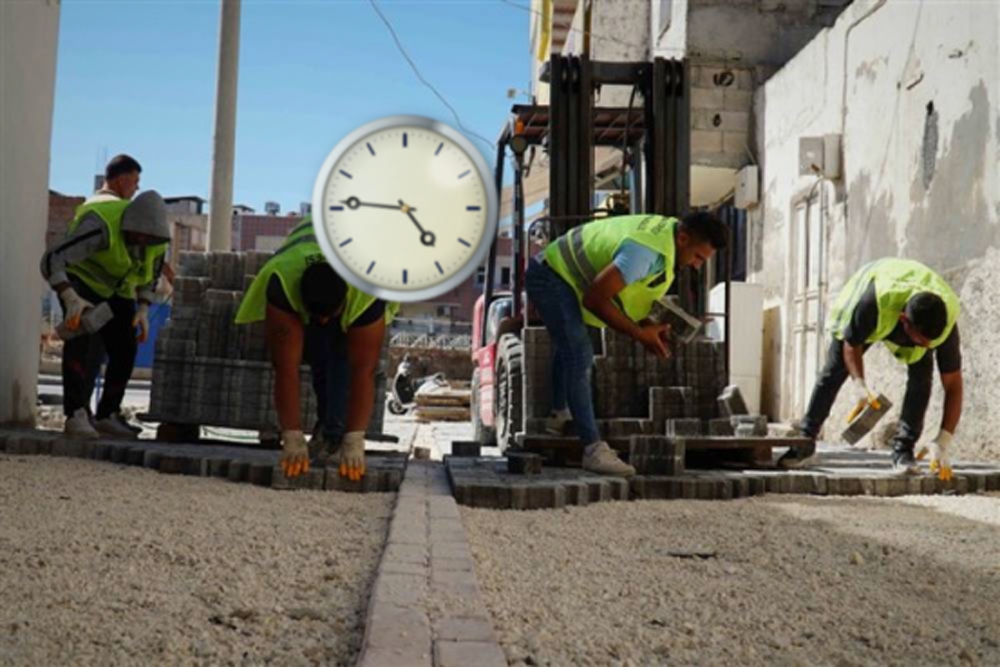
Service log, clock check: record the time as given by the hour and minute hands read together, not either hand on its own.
4:46
